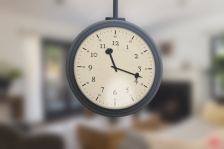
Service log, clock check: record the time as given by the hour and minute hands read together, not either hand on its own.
11:18
